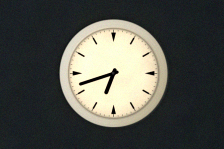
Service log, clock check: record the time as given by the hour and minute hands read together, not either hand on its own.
6:42
